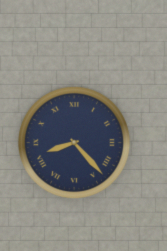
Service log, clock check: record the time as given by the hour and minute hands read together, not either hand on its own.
8:23
